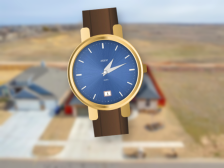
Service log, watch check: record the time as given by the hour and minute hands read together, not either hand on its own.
1:12
